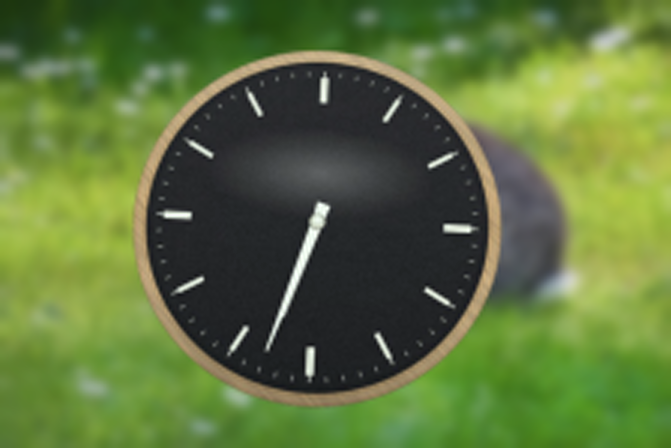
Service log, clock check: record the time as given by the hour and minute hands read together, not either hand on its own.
6:33
